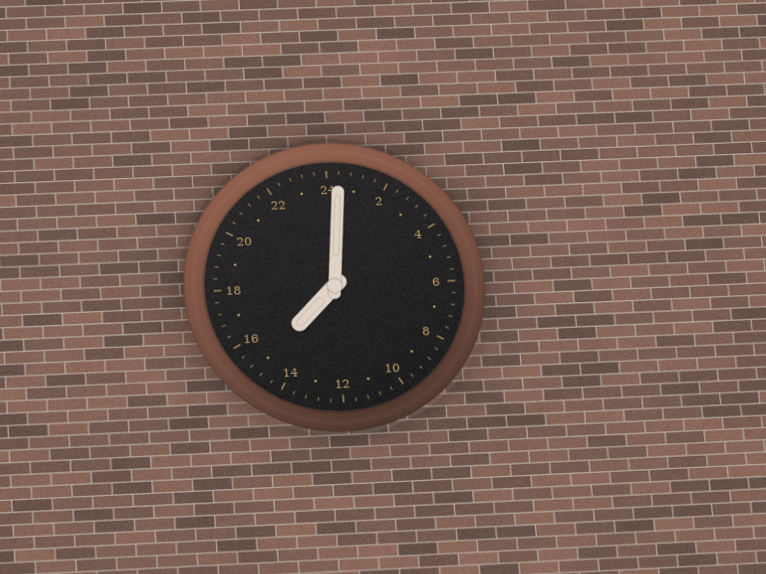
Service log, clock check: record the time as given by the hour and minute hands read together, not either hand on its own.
15:01
